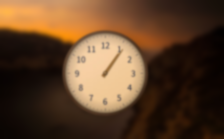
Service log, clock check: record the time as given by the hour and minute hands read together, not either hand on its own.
1:06
